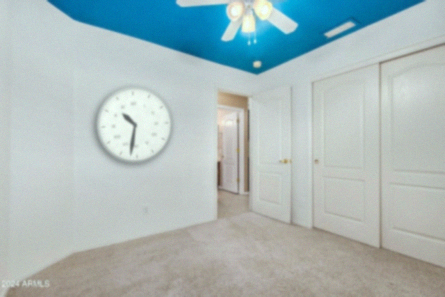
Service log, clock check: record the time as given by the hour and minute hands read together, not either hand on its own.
10:32
